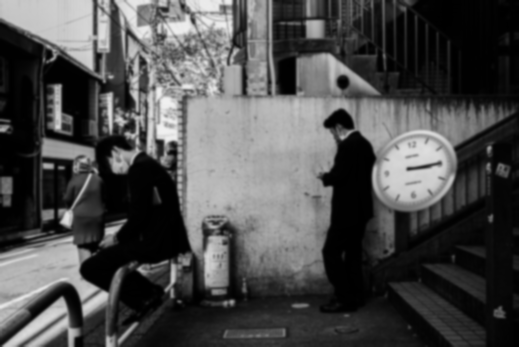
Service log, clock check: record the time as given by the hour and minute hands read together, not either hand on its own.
3:15
